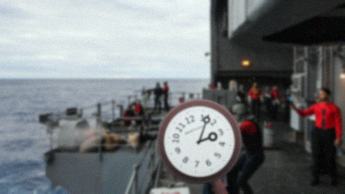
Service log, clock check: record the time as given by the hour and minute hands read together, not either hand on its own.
3:07
